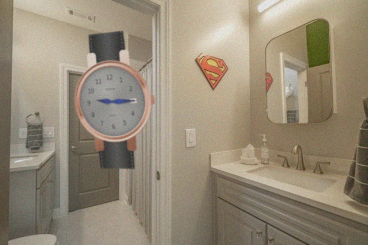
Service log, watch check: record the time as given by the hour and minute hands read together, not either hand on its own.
9:15
